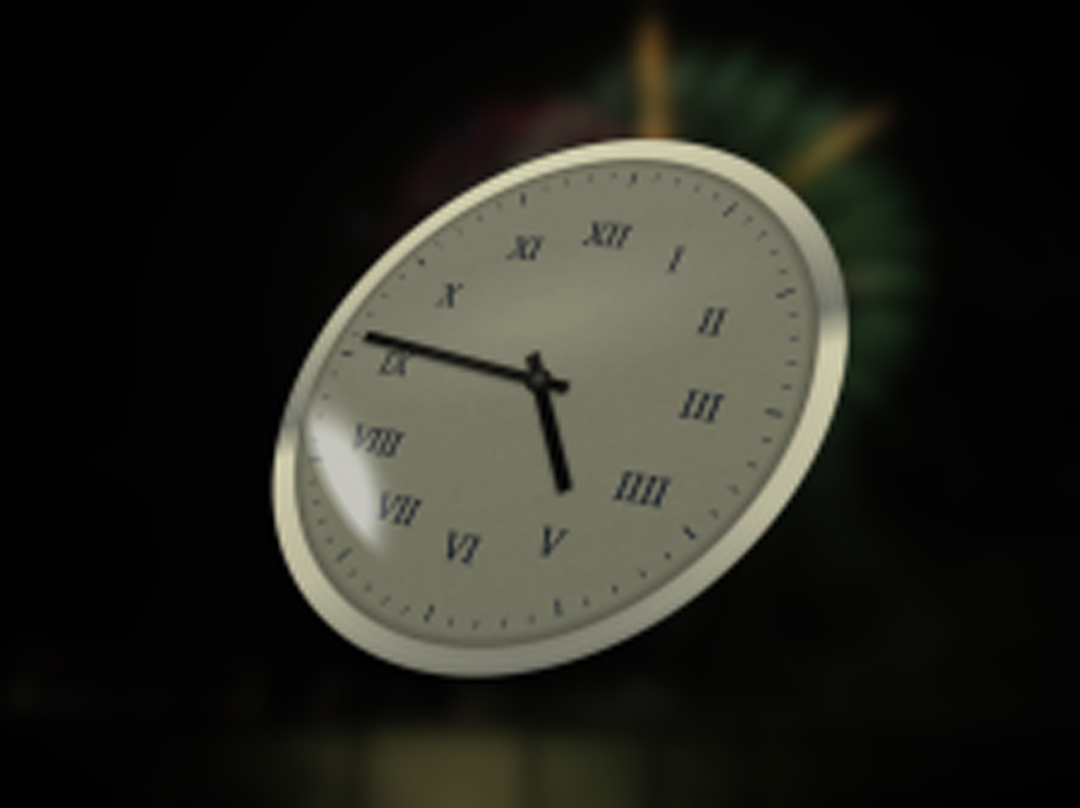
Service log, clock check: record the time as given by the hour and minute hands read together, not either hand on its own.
4:46
